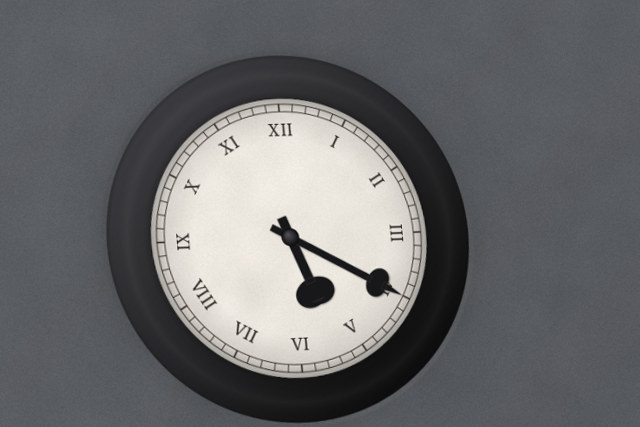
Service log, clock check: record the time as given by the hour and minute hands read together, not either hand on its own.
5:20
